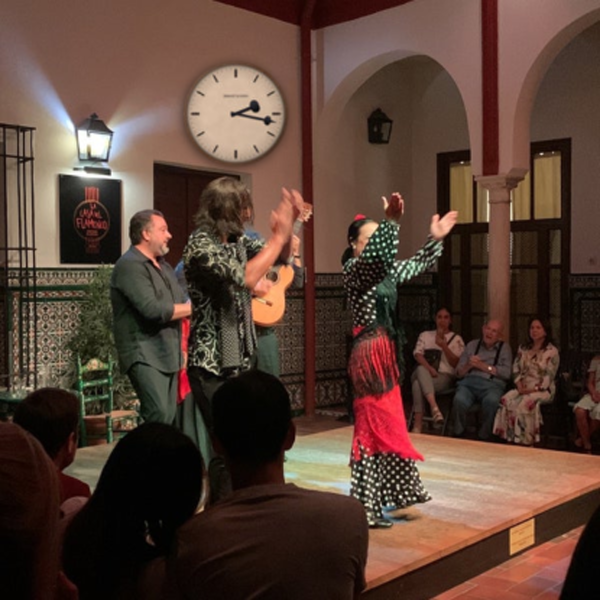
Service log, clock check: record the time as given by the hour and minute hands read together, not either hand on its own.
2:17
